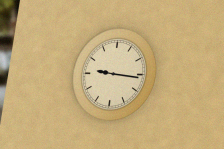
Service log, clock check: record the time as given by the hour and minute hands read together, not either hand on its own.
9:16
